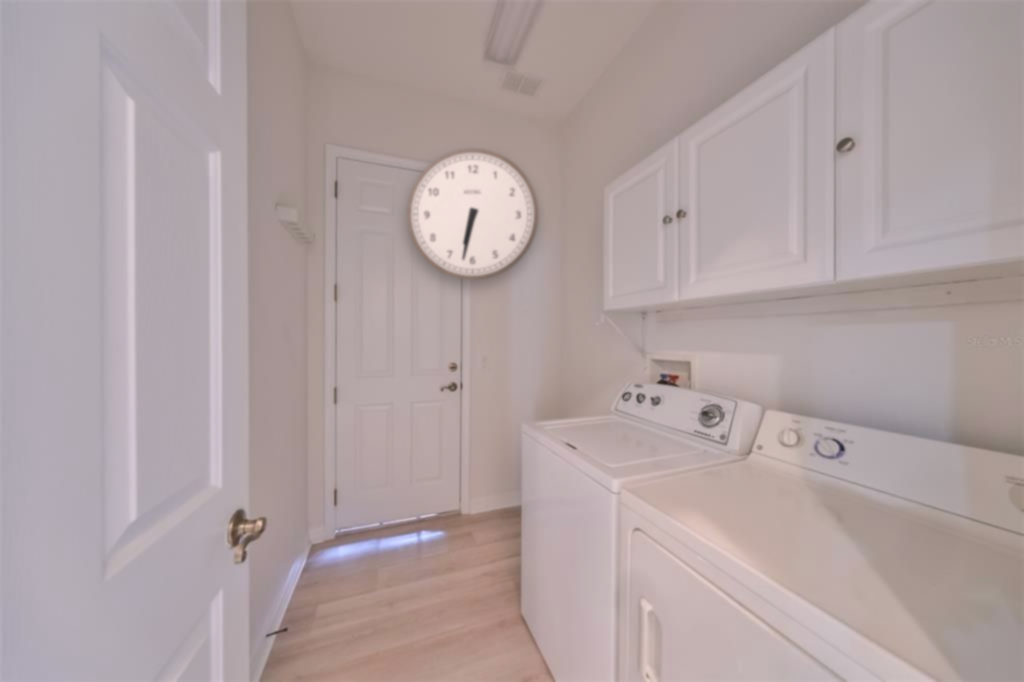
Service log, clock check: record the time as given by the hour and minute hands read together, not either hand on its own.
6:32
